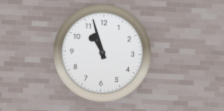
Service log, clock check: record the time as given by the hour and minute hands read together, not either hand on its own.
10:57
